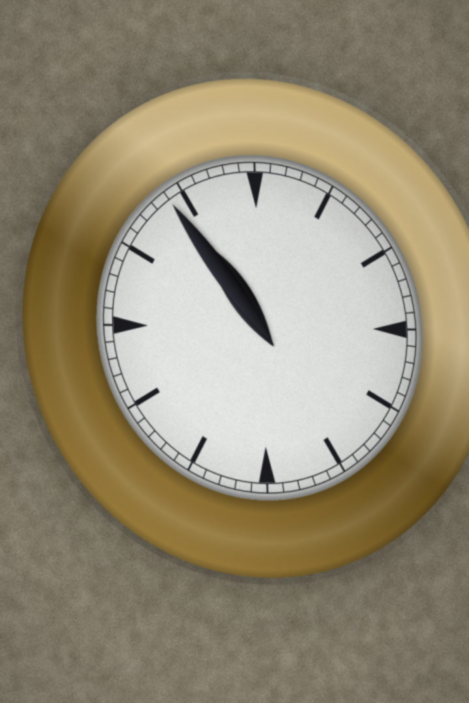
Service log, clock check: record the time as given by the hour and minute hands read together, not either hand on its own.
10:54
